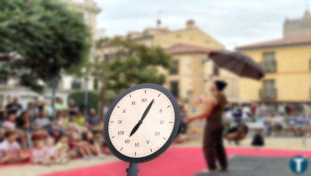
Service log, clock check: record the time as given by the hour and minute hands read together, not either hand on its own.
7:04
